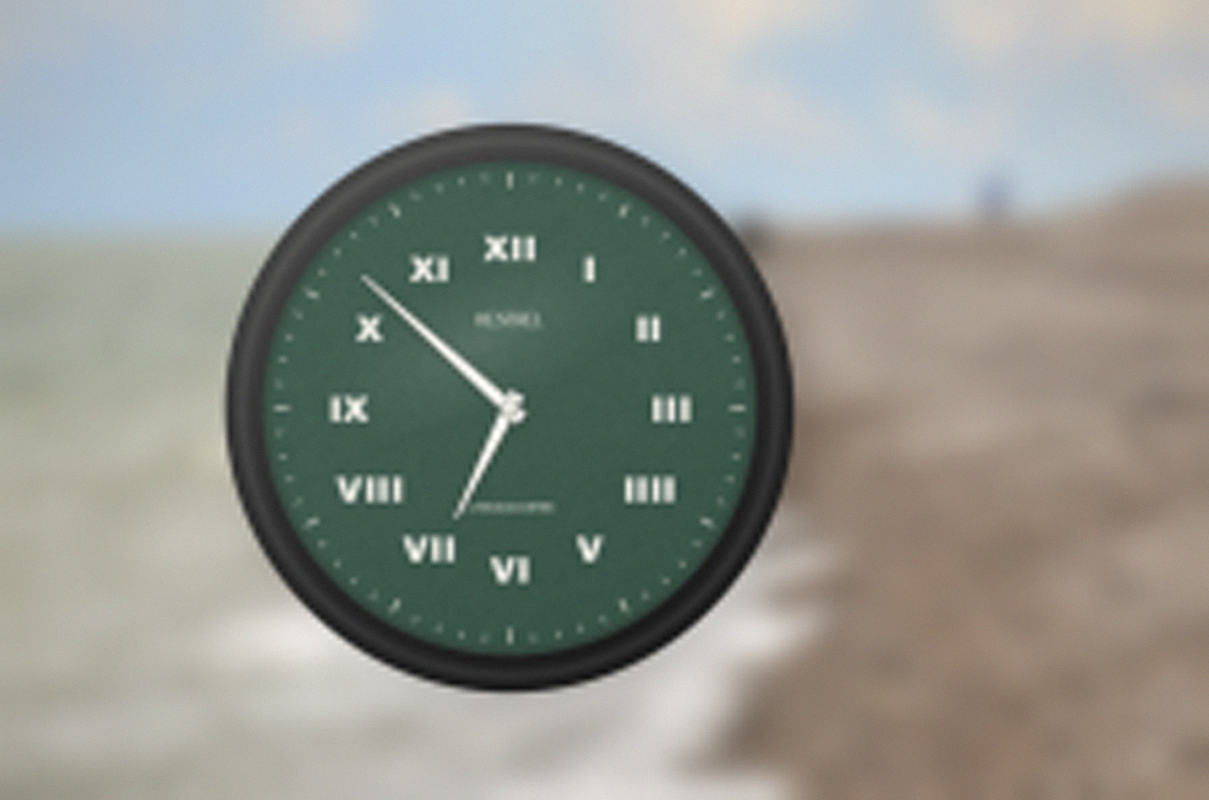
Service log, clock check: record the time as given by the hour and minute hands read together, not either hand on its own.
6:52
